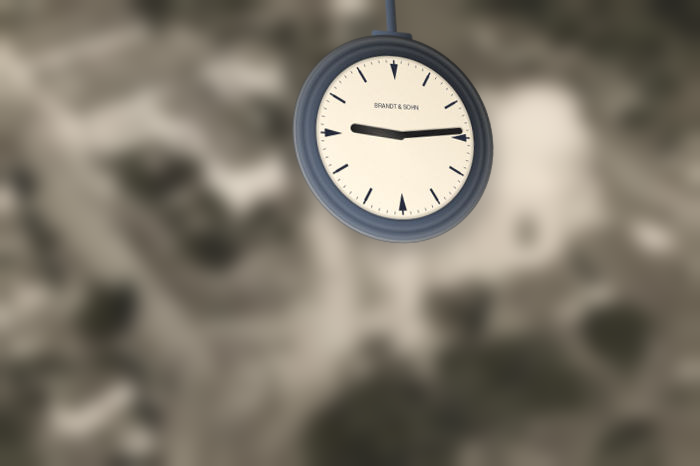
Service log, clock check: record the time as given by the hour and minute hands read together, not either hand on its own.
9:14
